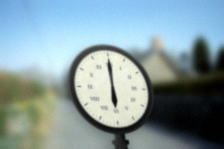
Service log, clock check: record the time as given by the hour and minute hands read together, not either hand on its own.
6:00
